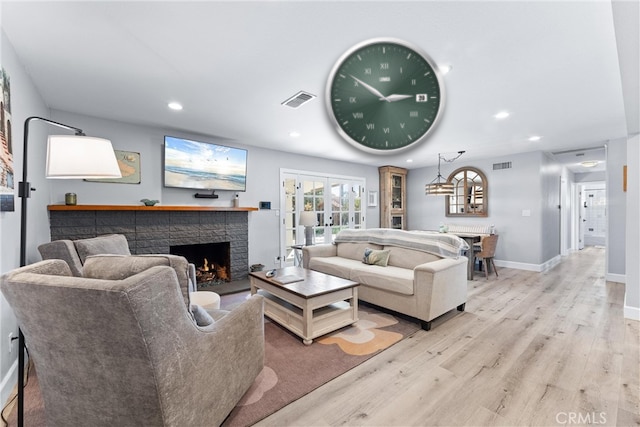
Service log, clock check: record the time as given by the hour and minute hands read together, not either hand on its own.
2:51
